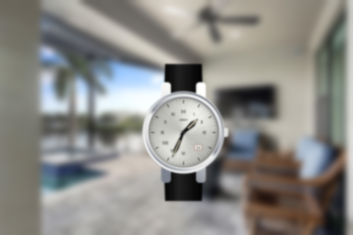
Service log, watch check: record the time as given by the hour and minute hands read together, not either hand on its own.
1:34
